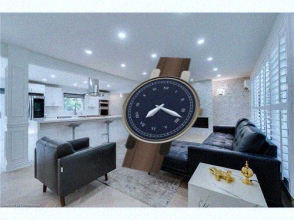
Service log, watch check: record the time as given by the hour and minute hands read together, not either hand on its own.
7:18
